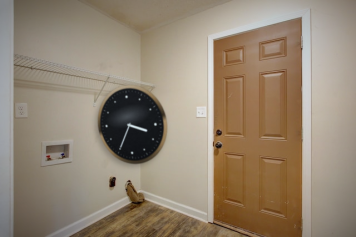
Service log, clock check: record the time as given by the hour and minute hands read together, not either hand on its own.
3:35
